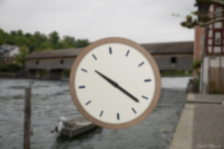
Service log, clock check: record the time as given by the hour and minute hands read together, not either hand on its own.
10:22
